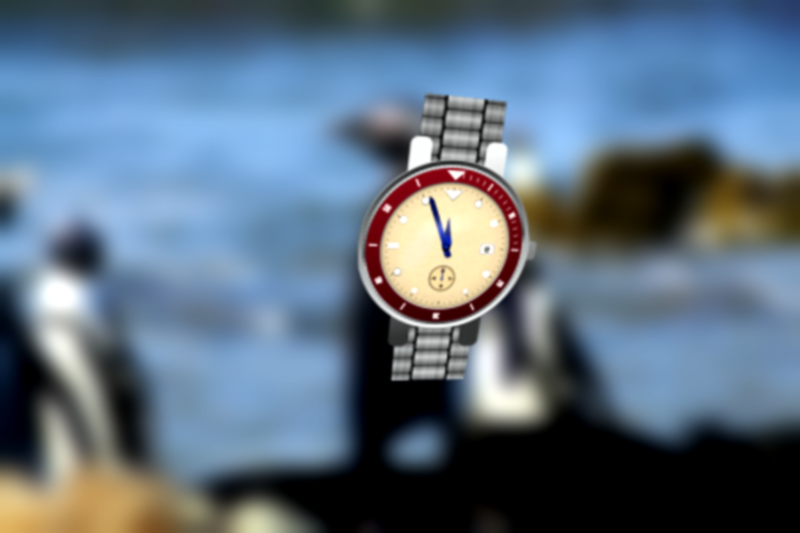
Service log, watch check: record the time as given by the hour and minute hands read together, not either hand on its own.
11:56
